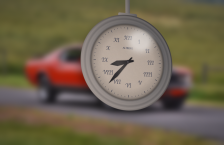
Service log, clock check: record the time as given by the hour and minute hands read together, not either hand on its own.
8:37
